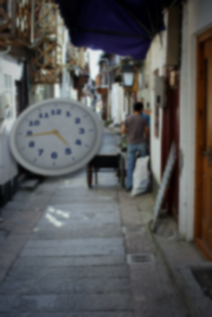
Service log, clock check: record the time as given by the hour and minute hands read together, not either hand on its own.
4:44
